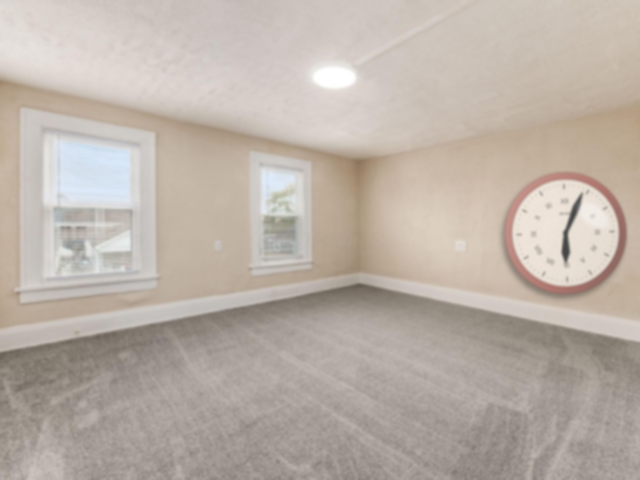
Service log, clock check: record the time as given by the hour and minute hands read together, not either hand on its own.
6:04
